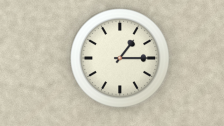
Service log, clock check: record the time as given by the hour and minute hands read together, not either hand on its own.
1:15
